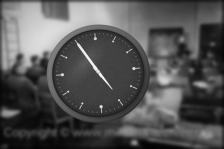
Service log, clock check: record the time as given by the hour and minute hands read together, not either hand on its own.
4:55
